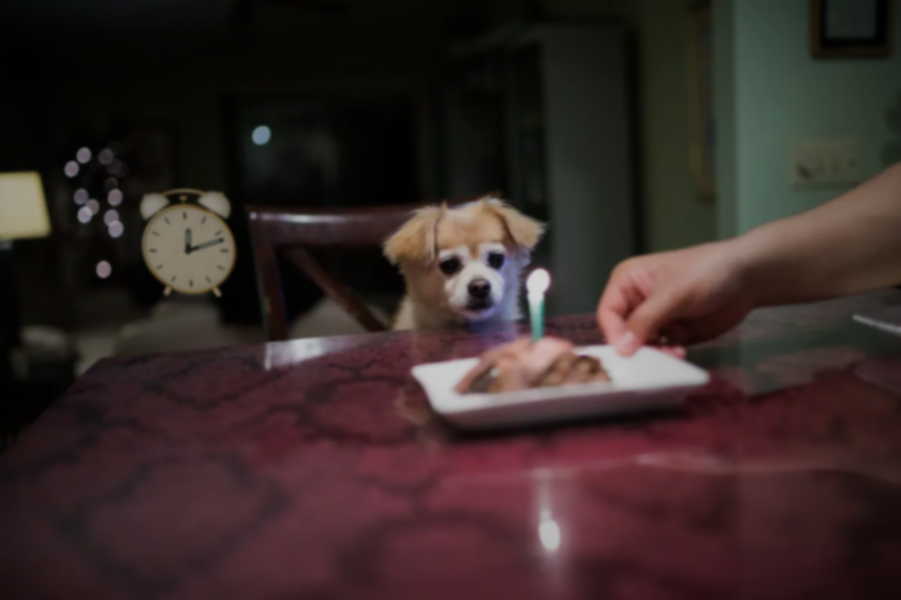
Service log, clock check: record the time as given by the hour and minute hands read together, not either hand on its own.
12:12
